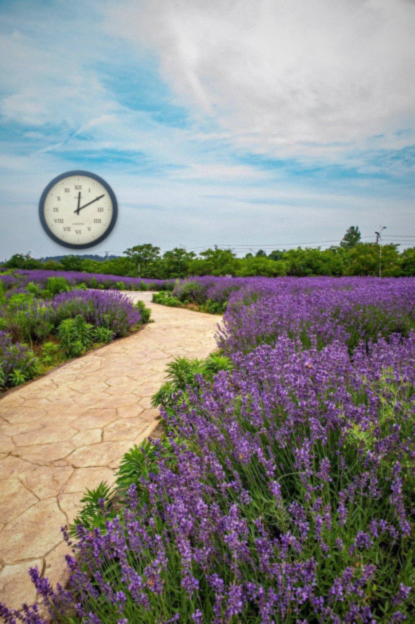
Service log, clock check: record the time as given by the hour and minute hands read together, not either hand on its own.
12:10
